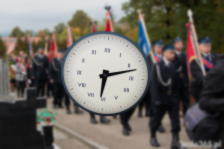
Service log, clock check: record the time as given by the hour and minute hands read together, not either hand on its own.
6:12
